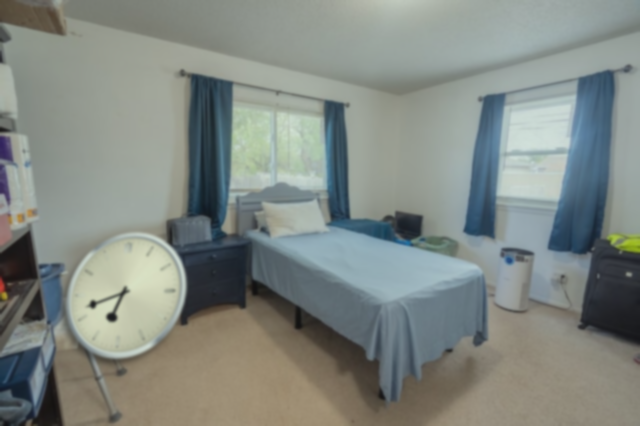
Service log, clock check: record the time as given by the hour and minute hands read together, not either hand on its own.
6:42
